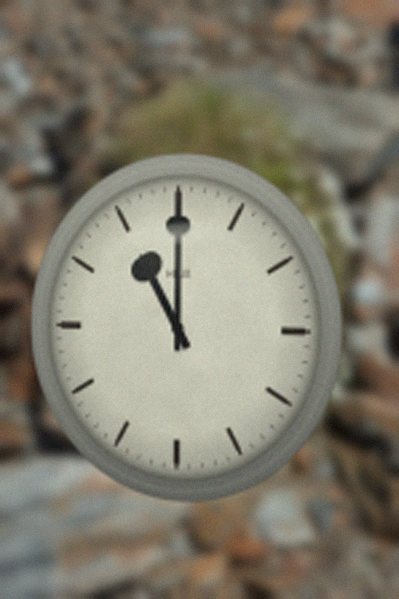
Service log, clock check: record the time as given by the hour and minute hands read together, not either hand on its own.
11:00
